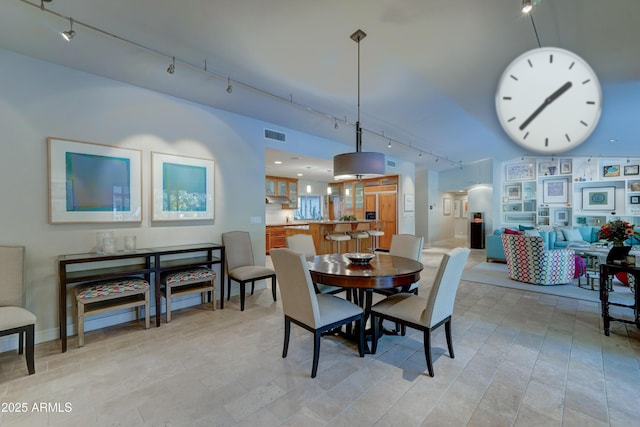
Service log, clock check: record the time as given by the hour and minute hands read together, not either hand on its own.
1:37
